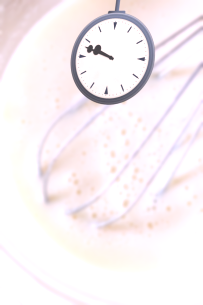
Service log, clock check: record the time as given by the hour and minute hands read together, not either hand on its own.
9:48
